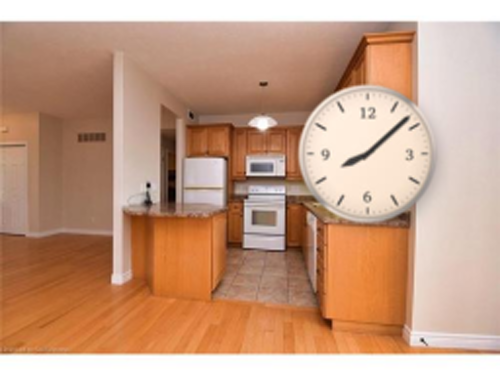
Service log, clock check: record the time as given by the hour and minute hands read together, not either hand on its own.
8:08
